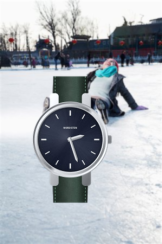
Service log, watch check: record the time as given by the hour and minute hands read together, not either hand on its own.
2:27
